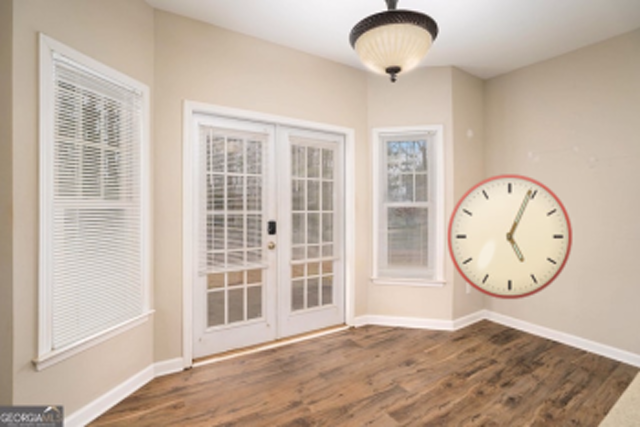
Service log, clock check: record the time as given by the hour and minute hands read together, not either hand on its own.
5:04
